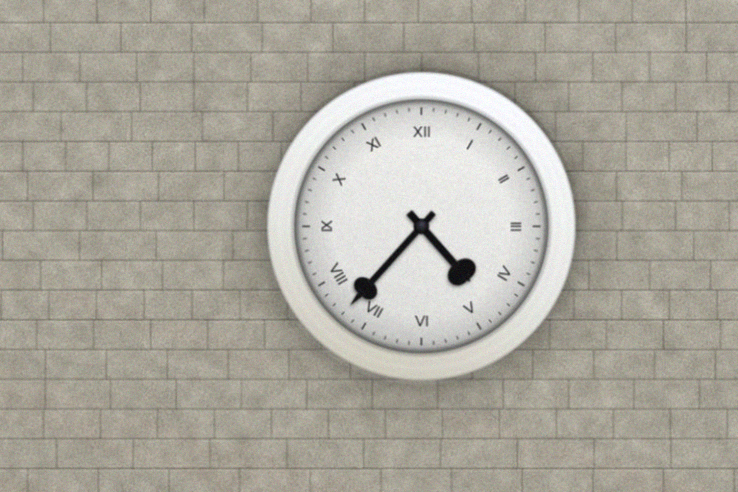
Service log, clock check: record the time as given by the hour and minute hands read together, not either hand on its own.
4:37
